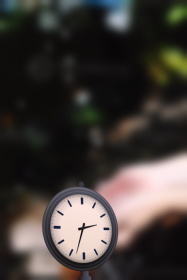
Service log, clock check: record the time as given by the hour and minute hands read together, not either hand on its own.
2:33
